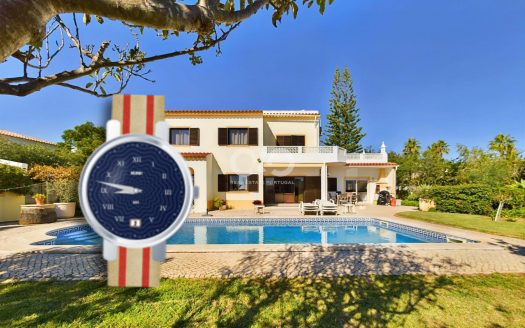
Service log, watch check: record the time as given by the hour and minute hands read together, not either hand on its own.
8:47
